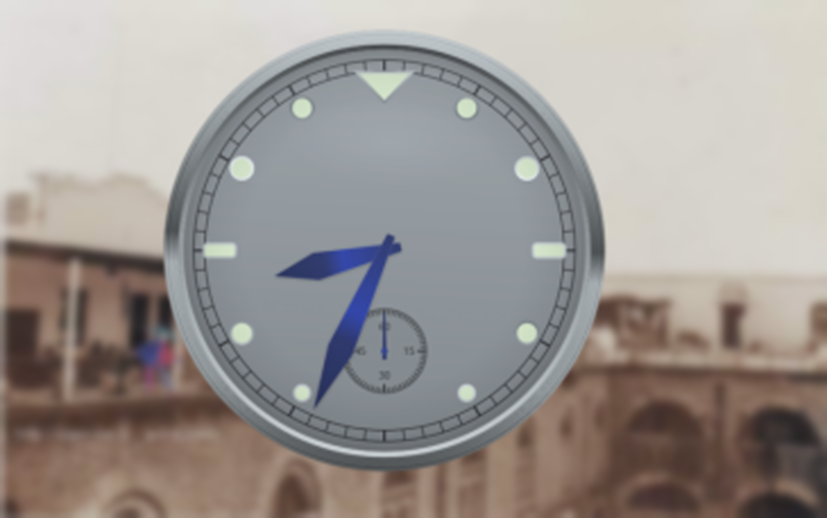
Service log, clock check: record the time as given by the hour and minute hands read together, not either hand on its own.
8:34
